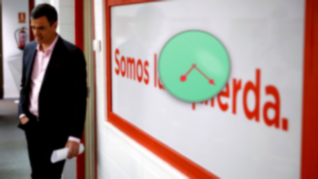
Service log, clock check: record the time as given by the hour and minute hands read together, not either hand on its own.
7:22
